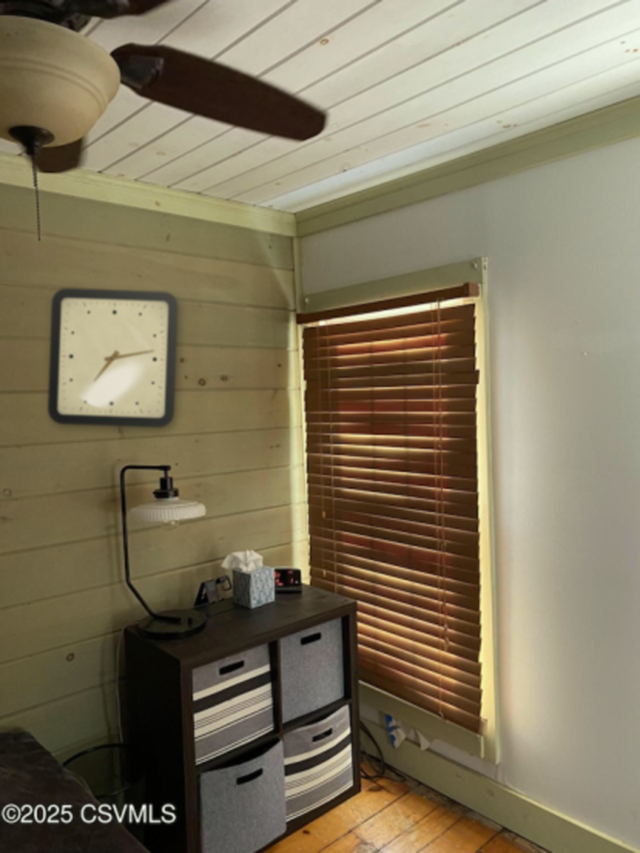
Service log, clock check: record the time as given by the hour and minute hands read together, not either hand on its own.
7:13
